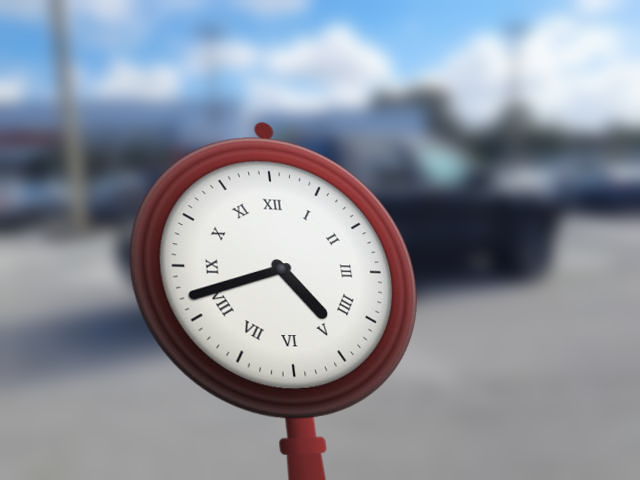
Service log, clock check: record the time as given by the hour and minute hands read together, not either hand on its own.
4:42
